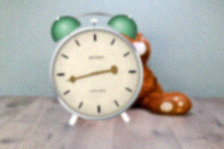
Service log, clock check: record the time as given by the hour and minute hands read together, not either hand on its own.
2:43
